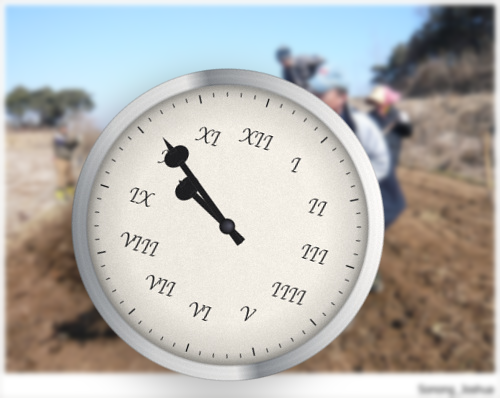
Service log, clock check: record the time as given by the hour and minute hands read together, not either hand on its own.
9:51
